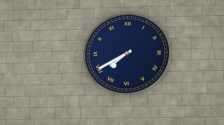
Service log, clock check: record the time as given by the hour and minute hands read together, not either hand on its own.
7:40
